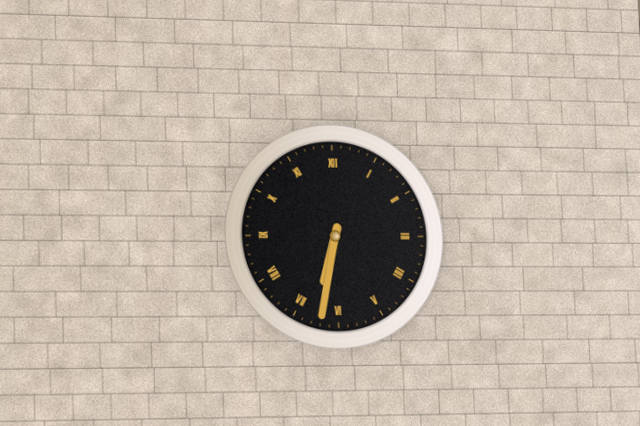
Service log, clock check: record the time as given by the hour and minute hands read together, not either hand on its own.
6:32
